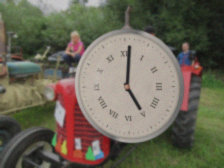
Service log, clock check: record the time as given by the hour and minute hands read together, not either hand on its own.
5:01
